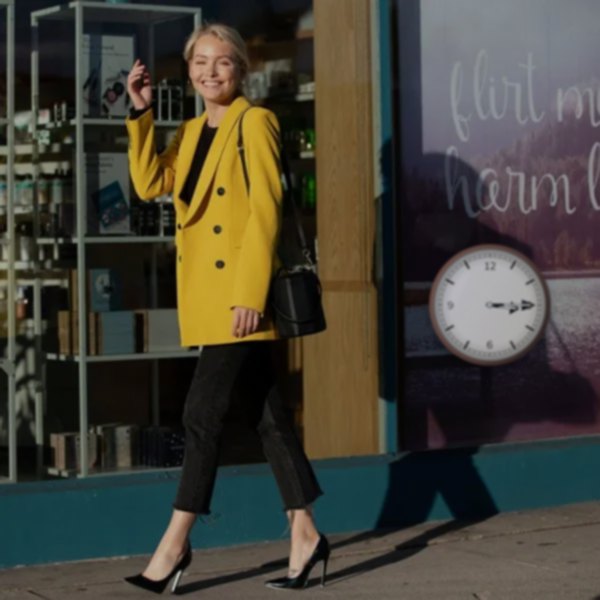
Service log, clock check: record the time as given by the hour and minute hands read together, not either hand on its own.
3:15
